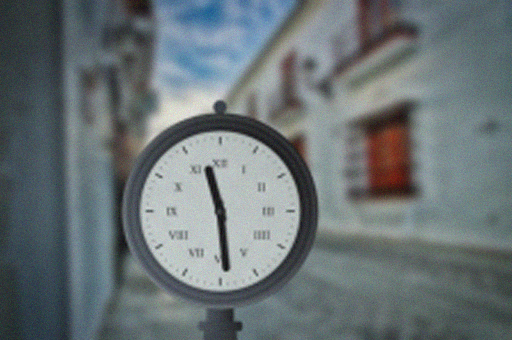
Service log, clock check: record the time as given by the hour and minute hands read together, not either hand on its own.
11:29
